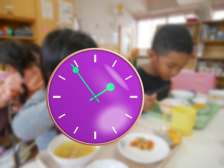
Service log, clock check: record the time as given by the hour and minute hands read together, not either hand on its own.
1:54
